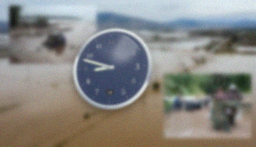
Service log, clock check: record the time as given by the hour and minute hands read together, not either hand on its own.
8:48
